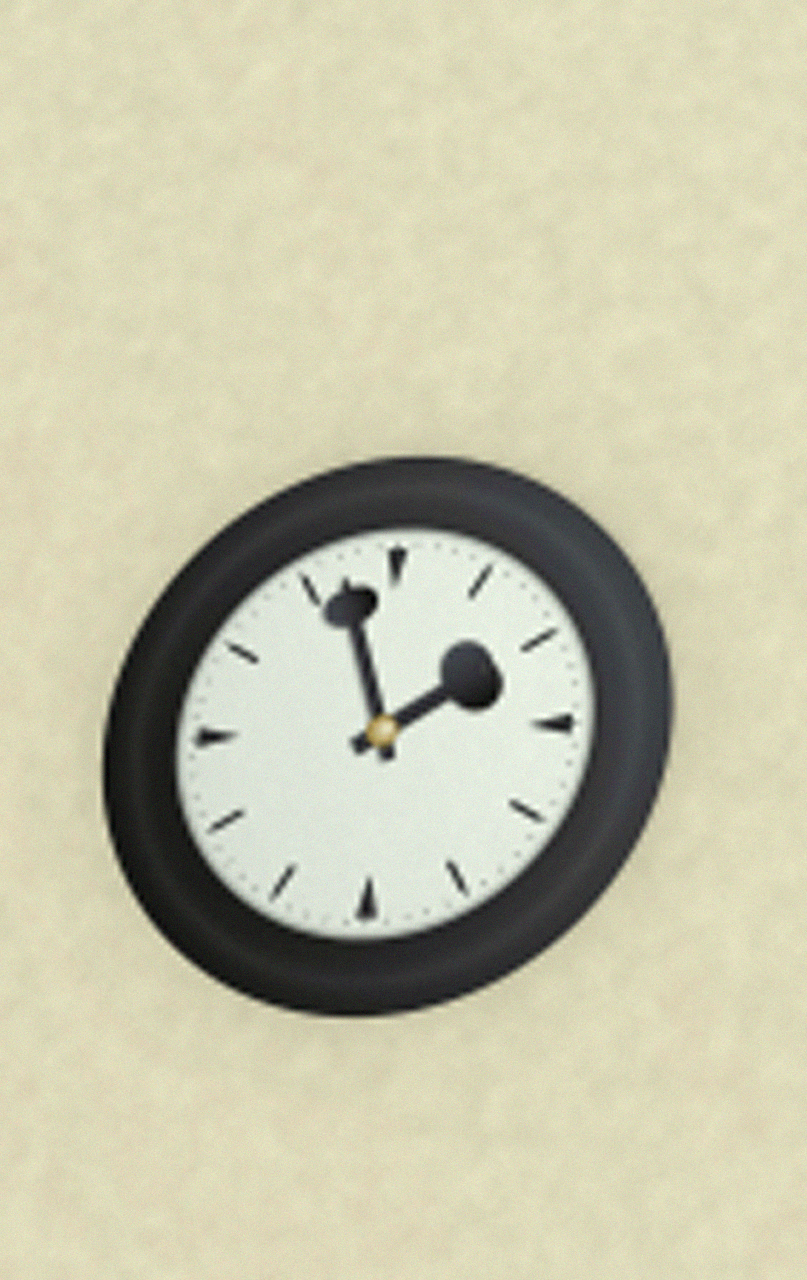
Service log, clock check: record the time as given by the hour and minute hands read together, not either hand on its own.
1:57
